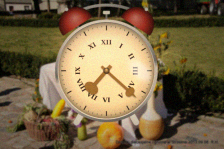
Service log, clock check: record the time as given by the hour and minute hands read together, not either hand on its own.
7:22
